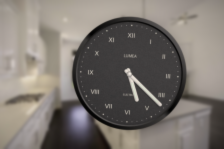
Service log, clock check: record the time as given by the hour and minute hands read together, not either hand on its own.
5:22
